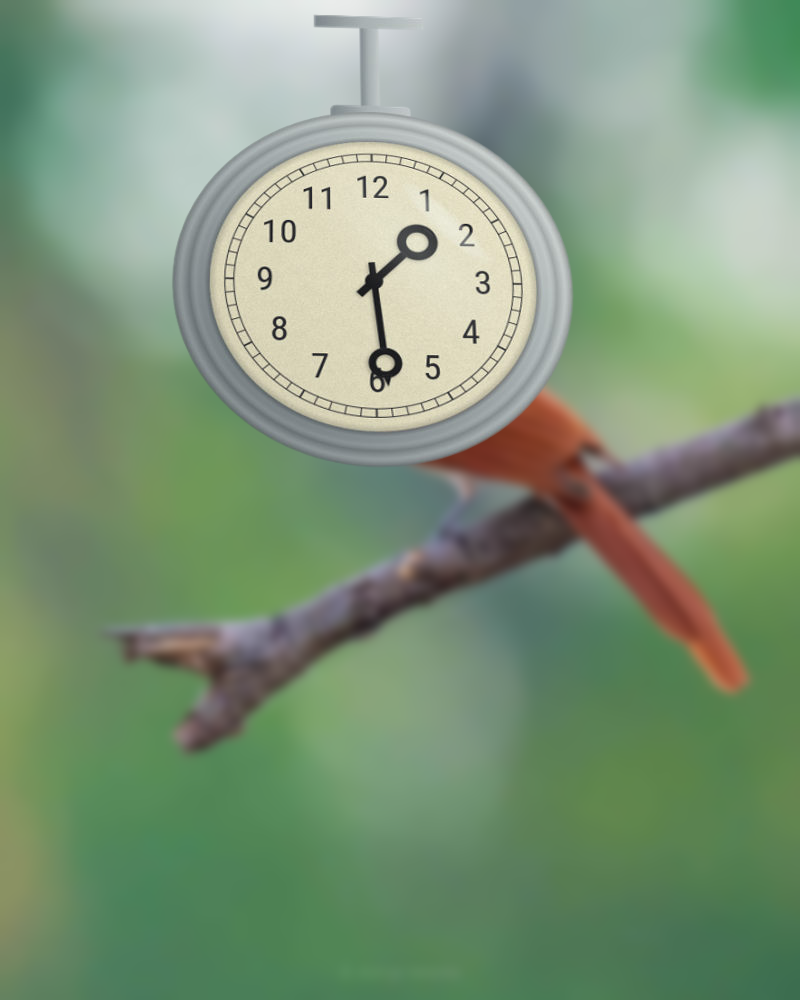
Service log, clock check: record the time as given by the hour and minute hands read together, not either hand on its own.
1:29
